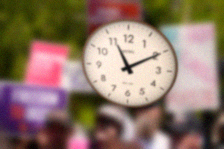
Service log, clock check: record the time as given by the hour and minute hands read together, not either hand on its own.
11:10
